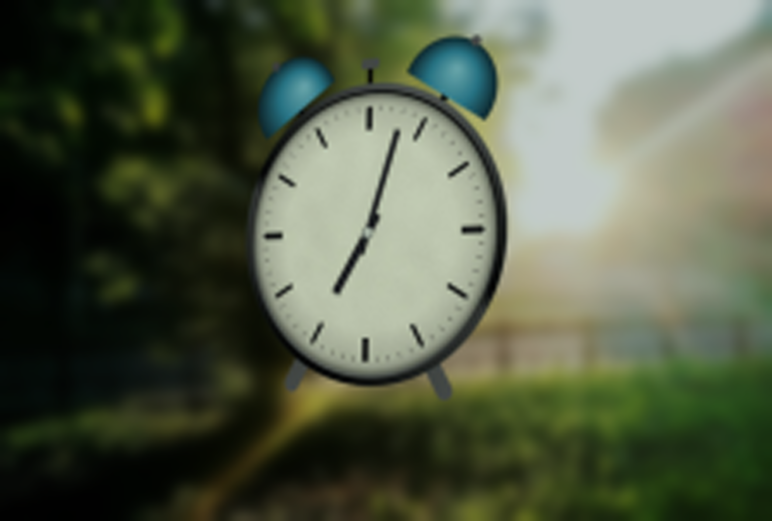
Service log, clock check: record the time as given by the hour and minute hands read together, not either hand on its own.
7:03
